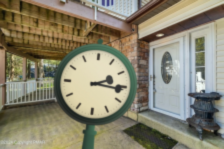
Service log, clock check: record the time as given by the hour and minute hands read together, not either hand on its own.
2:16
